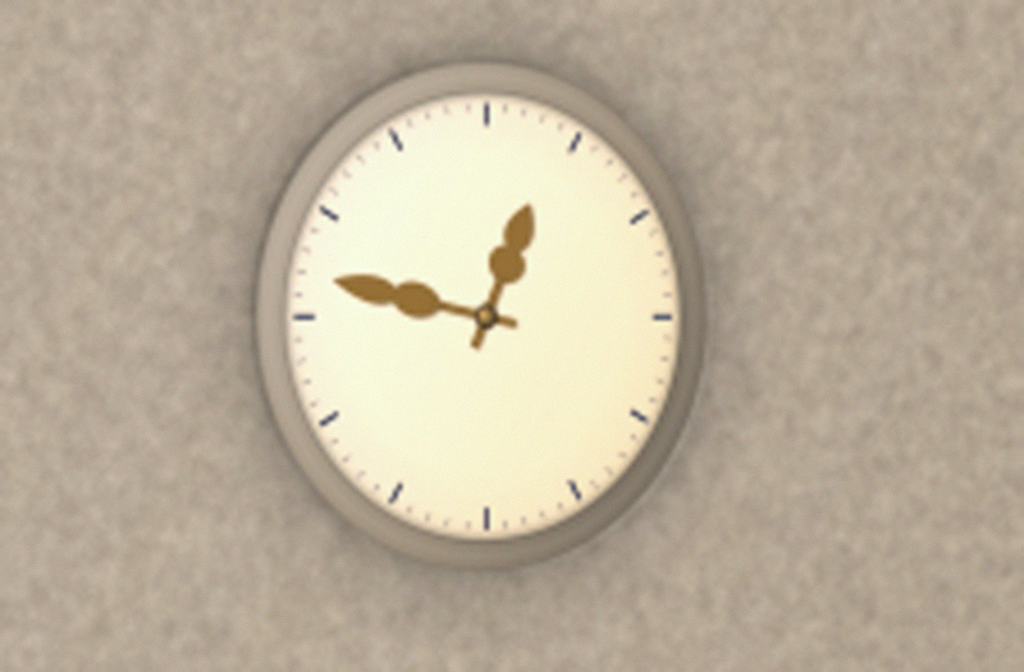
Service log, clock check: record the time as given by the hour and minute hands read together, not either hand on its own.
12:47
